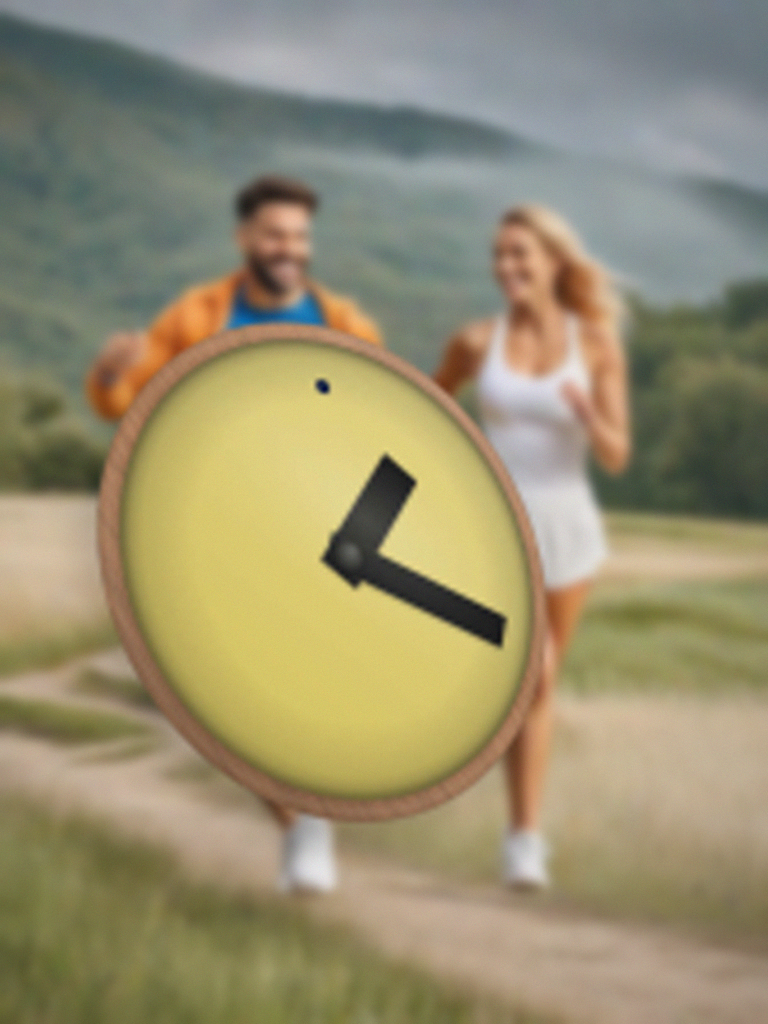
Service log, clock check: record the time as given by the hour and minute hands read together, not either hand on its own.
1:19
